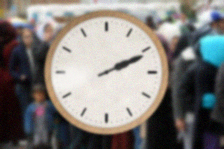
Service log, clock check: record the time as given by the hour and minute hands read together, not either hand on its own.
2:11
